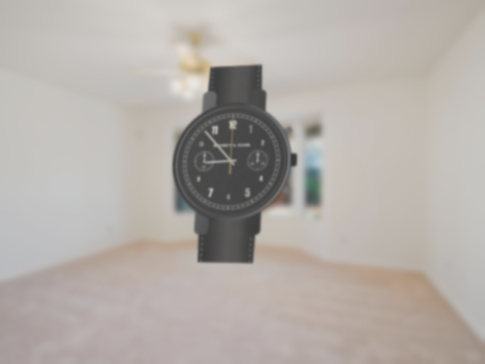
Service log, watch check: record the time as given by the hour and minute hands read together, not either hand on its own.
8:53
